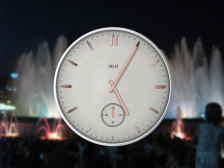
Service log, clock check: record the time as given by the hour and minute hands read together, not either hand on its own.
5:05
